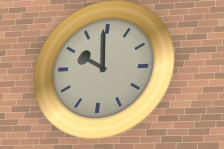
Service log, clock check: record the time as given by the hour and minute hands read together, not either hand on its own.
9:59
